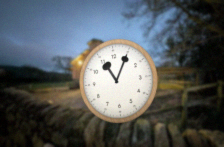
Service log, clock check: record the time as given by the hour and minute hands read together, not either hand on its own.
11:05
